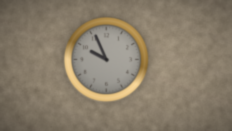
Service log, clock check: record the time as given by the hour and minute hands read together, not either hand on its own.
9:56
